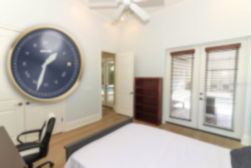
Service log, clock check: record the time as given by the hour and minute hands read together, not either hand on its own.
1:33
